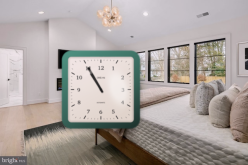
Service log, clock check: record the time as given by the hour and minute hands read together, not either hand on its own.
10:55
